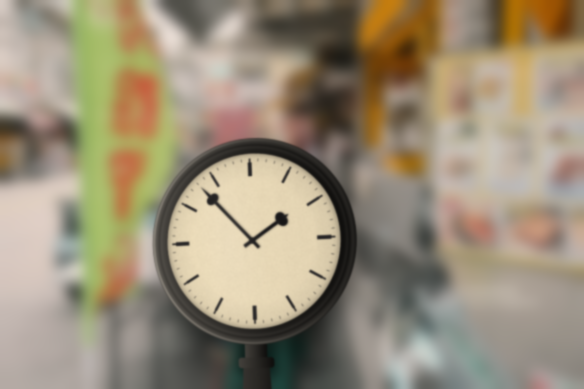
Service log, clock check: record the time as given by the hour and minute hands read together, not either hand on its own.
1:53
